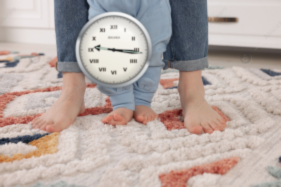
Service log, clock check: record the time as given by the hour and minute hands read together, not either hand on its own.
9:16
